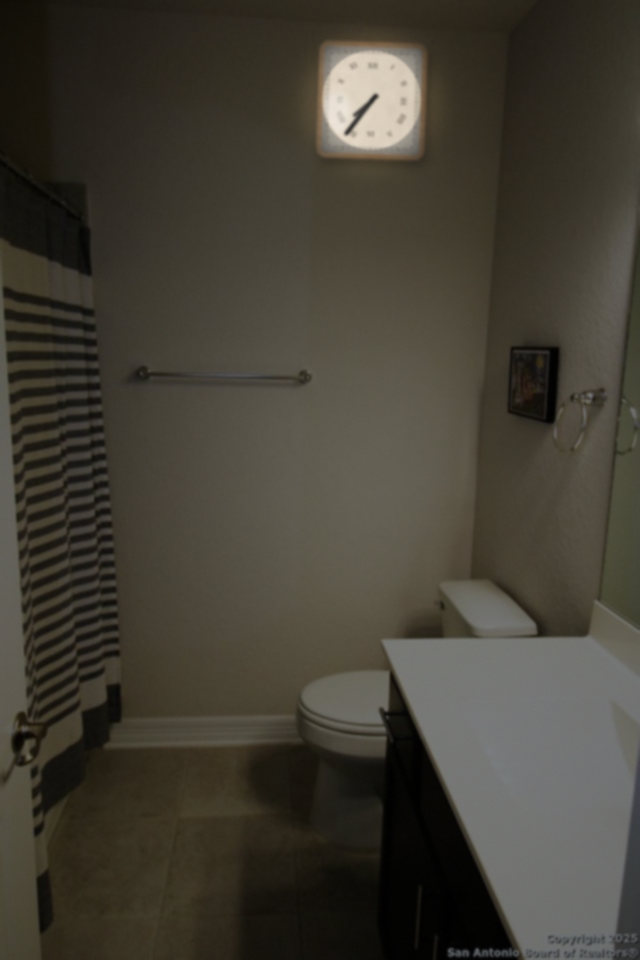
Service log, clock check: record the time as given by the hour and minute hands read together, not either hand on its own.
7:36
